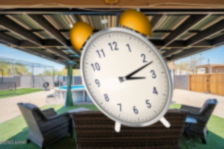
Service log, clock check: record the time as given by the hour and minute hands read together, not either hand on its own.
3:12
